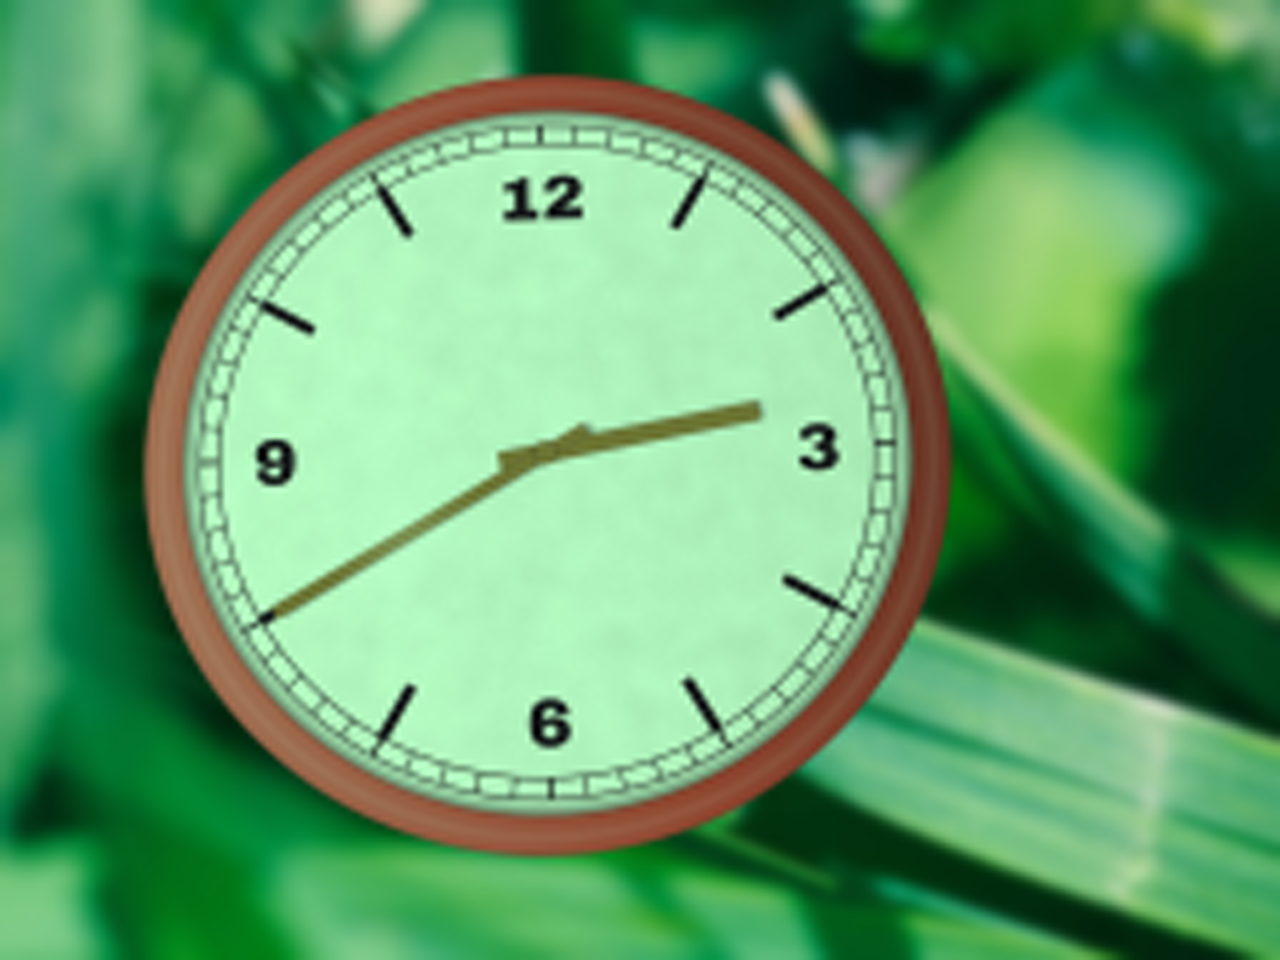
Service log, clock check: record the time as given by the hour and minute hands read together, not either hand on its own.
2:40
